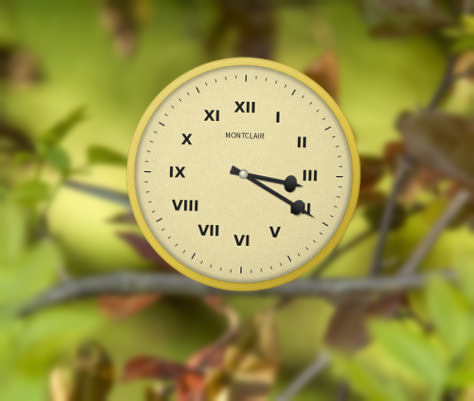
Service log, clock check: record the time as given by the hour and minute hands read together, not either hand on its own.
3:20
